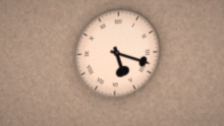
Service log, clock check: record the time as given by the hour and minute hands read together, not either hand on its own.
5:18
